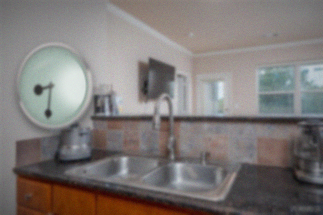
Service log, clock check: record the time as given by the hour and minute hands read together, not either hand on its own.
8:31
